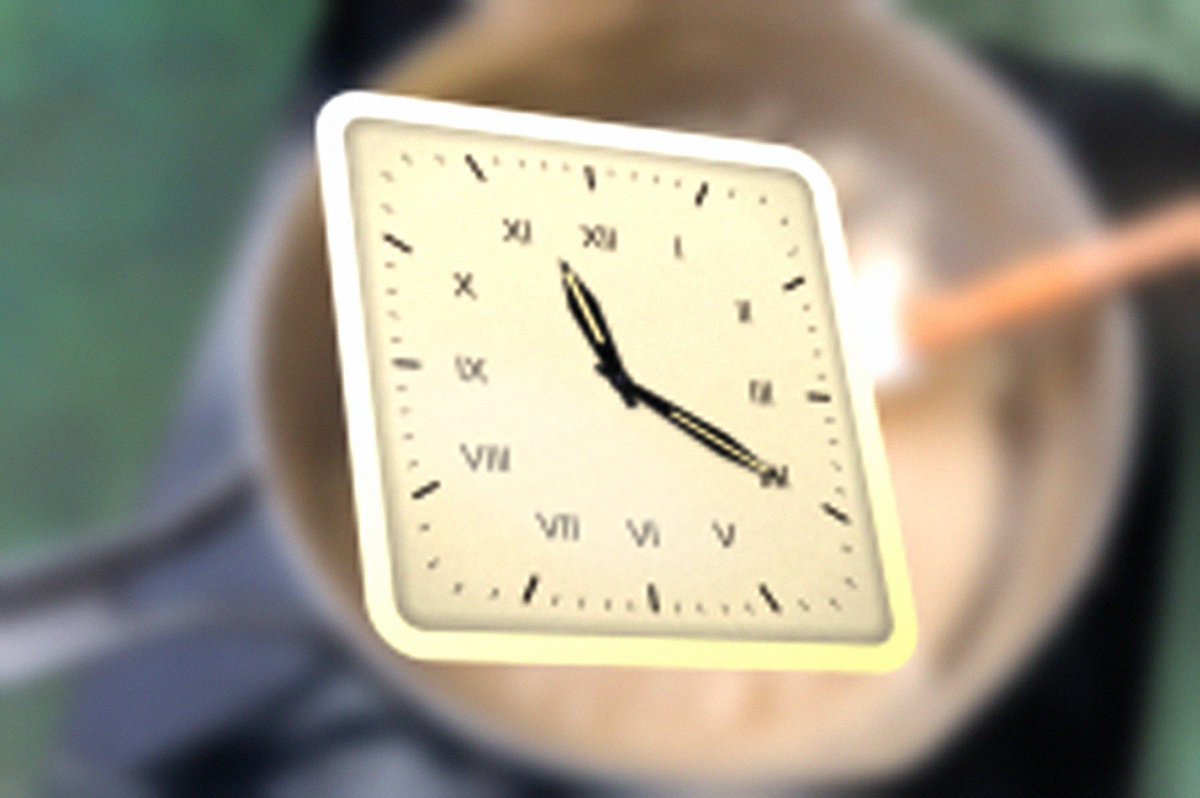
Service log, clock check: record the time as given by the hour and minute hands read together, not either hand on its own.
11:20
